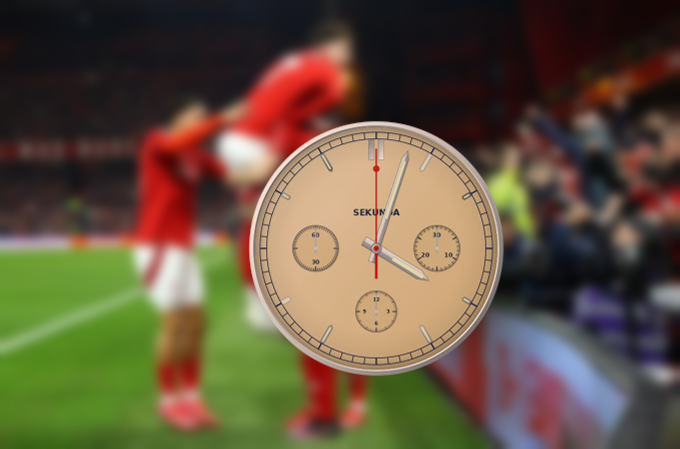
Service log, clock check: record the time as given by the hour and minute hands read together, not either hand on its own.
4:03
